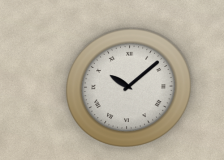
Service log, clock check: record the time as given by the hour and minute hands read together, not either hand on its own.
10:08
